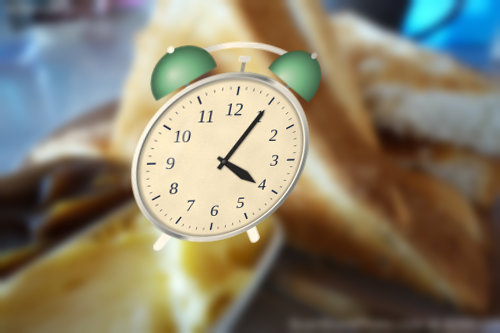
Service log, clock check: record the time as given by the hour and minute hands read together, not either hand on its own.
4:05
